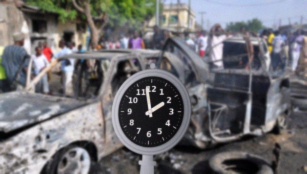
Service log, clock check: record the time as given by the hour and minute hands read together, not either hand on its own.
1:58
